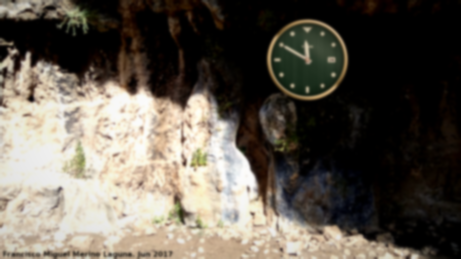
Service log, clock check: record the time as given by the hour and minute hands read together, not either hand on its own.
11:50
